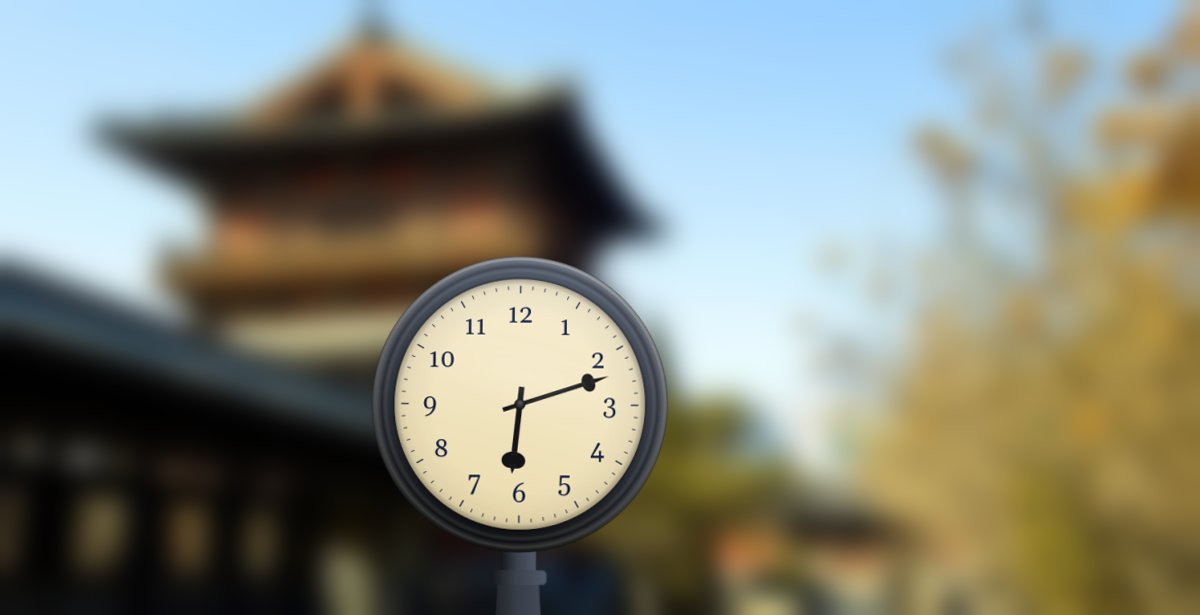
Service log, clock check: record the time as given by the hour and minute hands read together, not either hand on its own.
6:12
